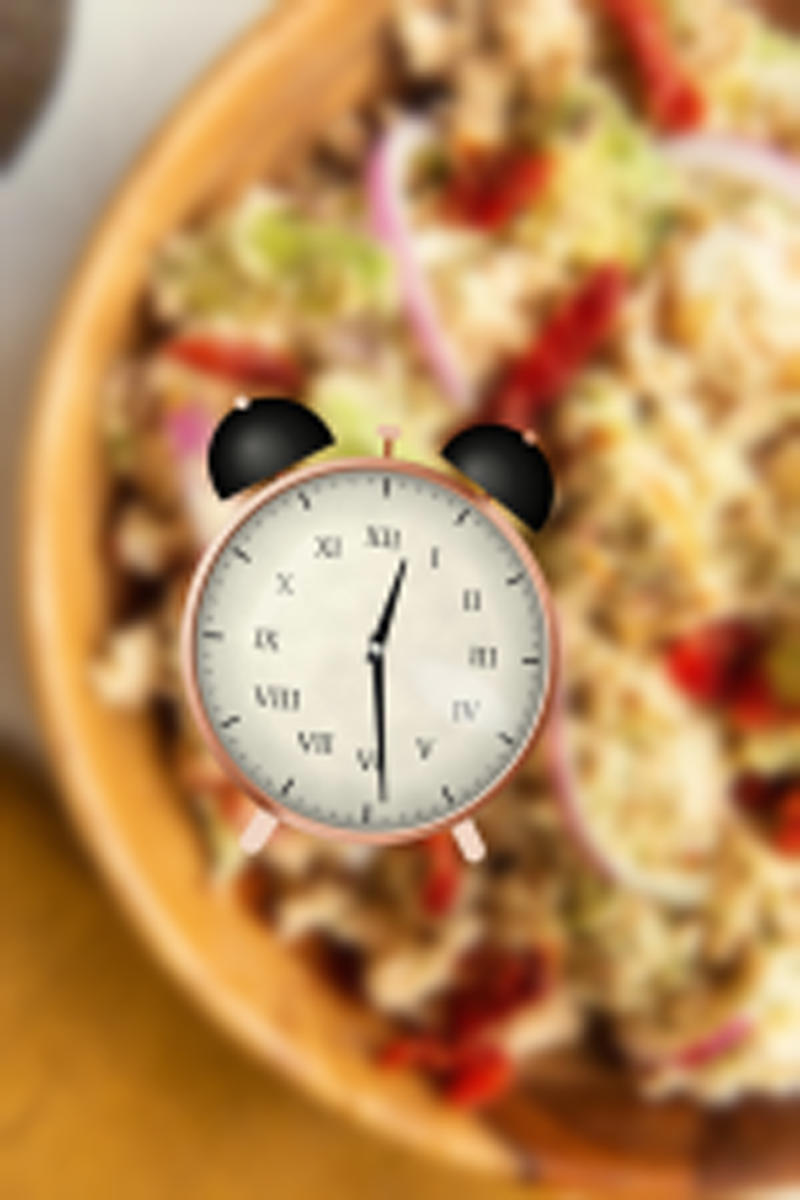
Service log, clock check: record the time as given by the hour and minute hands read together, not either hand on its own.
12:29
